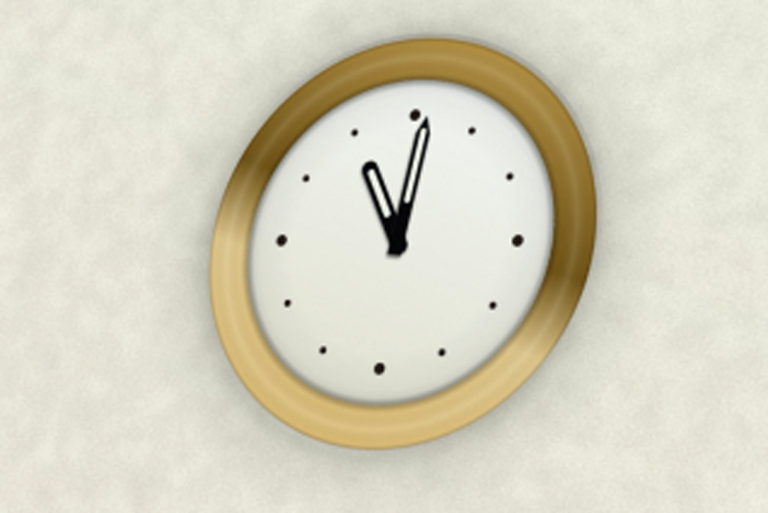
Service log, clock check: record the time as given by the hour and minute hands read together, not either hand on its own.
11:01
